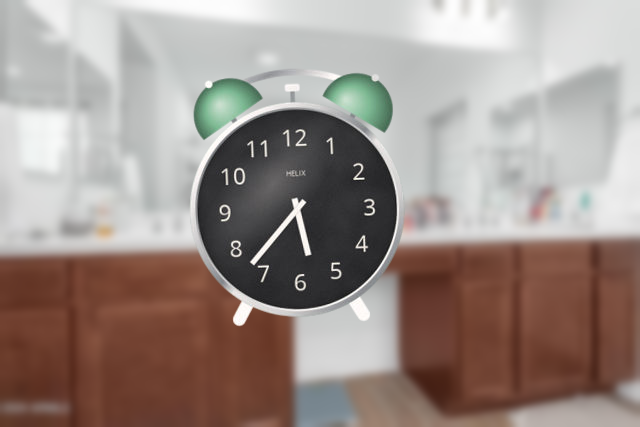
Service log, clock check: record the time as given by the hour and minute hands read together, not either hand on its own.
5:37
